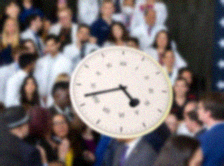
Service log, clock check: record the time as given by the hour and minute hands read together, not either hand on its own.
4:42
